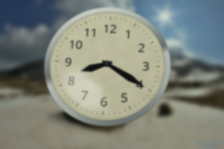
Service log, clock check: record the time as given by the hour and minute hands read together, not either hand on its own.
8:20
